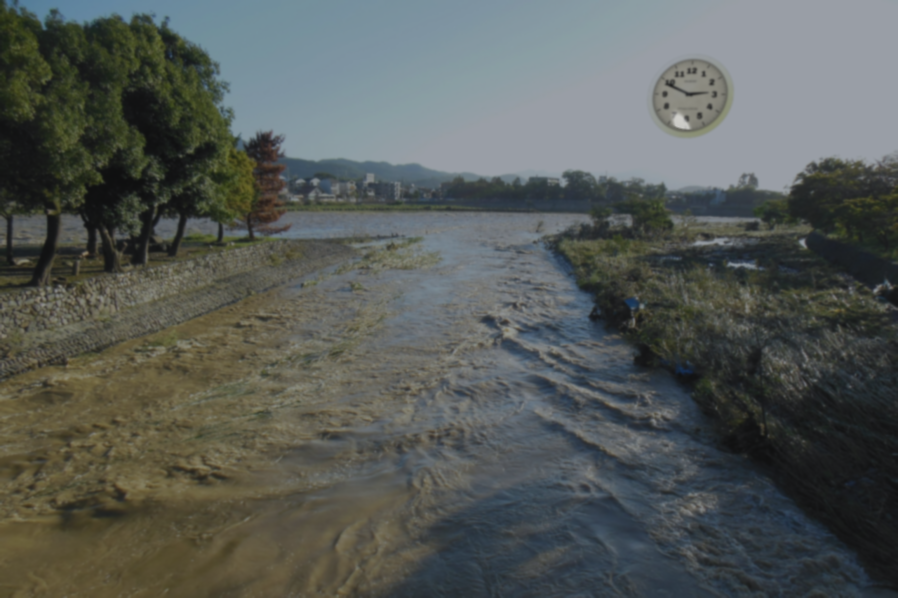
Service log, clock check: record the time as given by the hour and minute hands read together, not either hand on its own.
2:49
